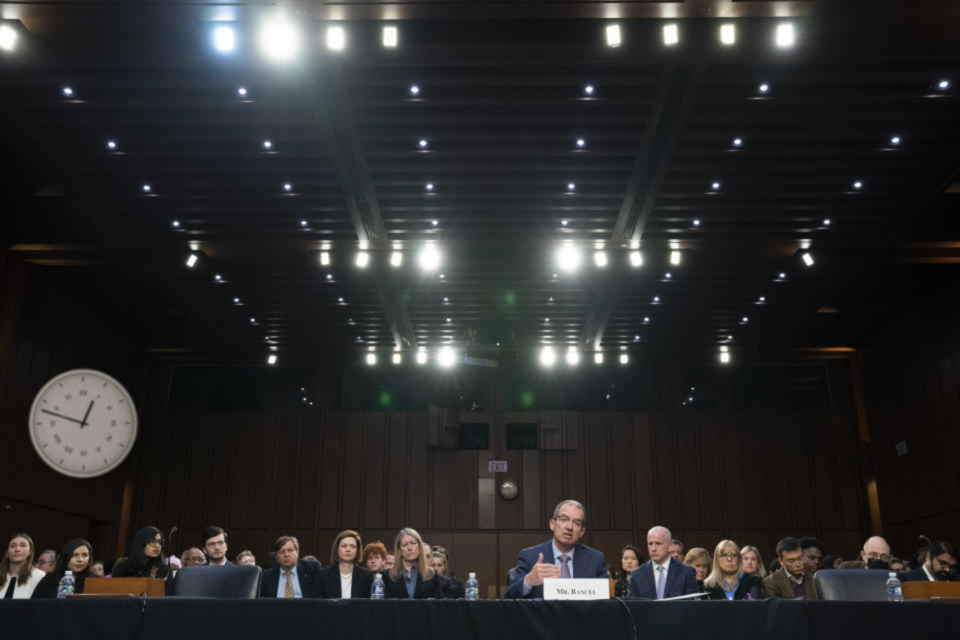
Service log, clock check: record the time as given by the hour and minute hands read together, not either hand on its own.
12:48
